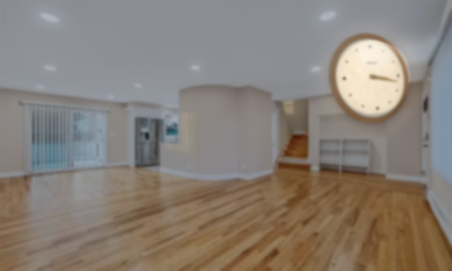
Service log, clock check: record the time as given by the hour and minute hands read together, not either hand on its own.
3:17
